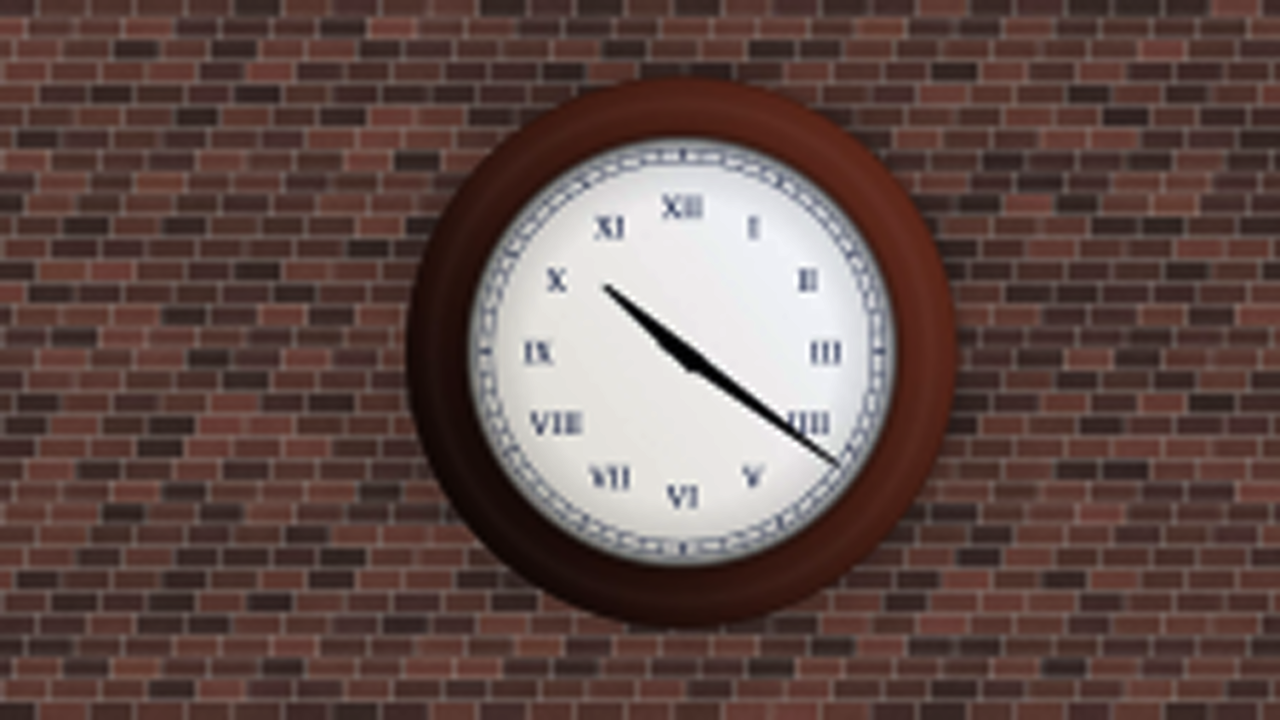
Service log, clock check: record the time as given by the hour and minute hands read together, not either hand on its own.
10:21
